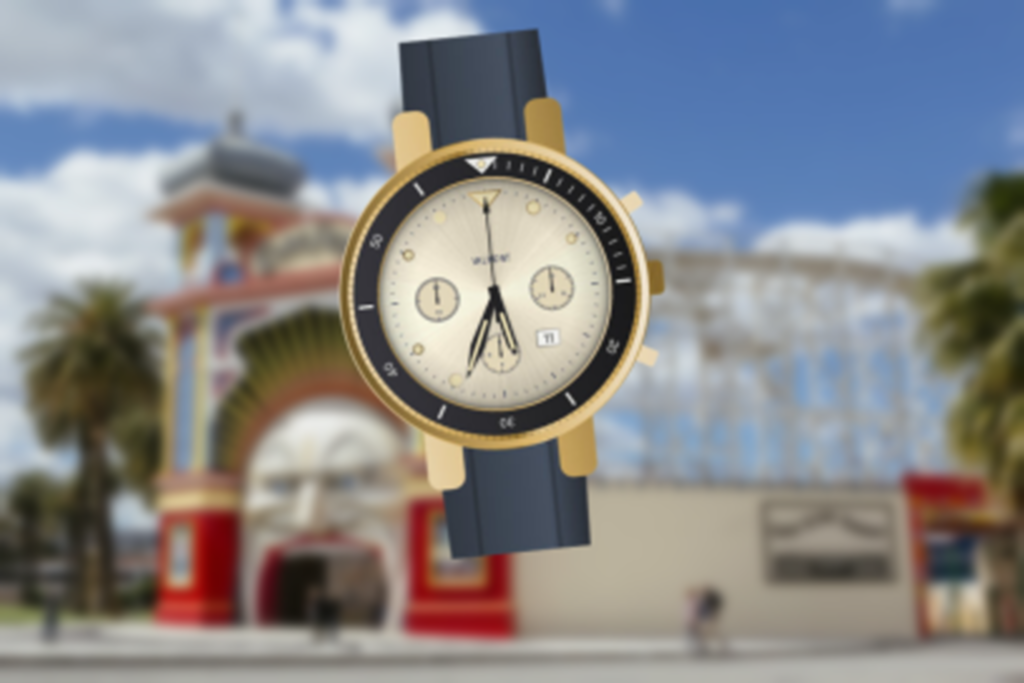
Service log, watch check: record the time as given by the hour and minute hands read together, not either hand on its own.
5:34
